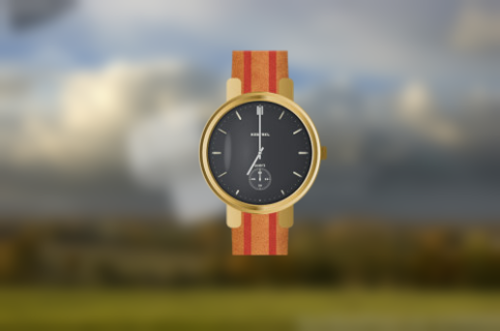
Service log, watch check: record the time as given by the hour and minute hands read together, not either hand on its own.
7:00
